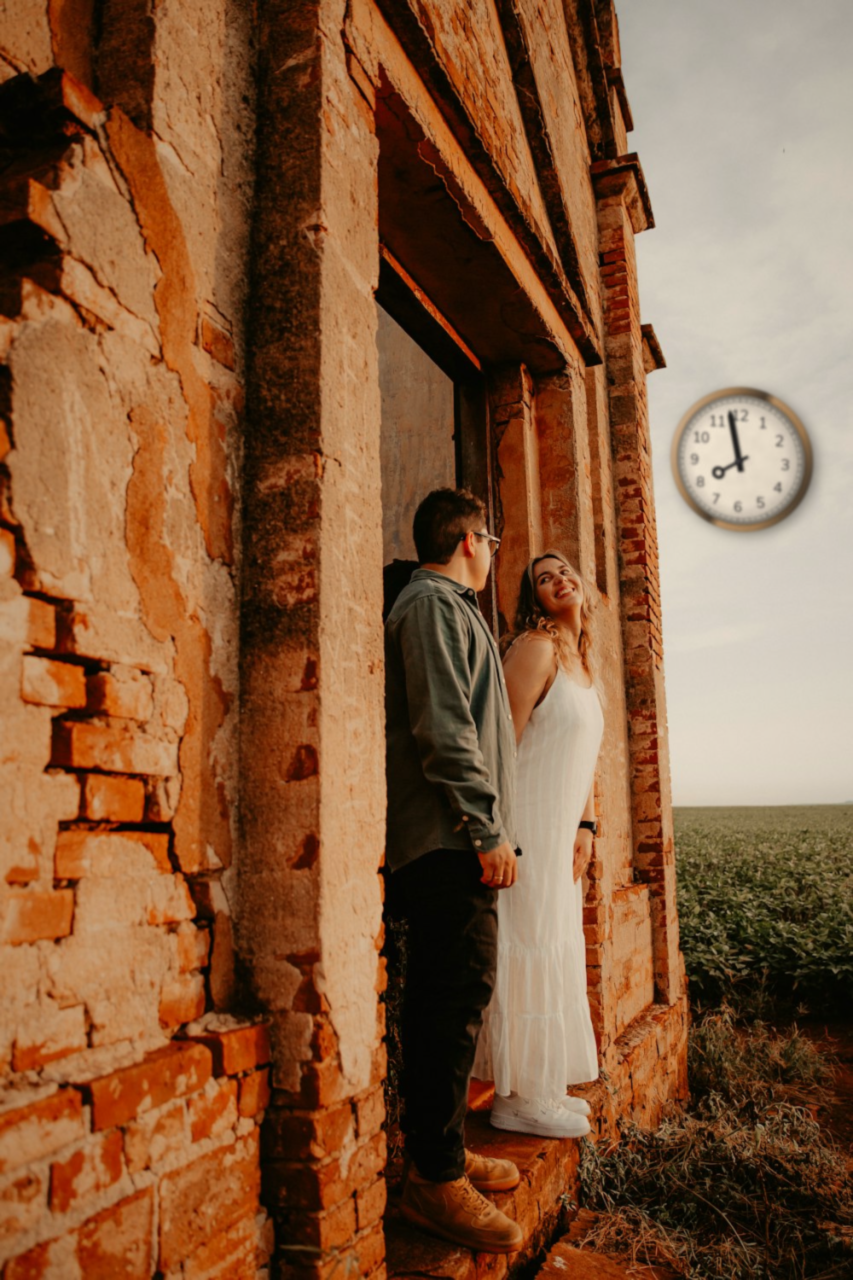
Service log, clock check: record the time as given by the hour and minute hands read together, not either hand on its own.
7:58
